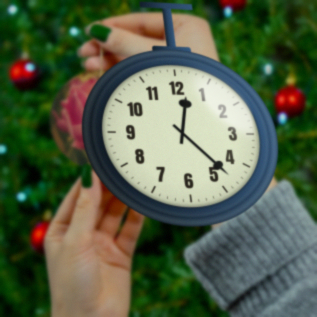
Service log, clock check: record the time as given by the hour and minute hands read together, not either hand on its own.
12:23
